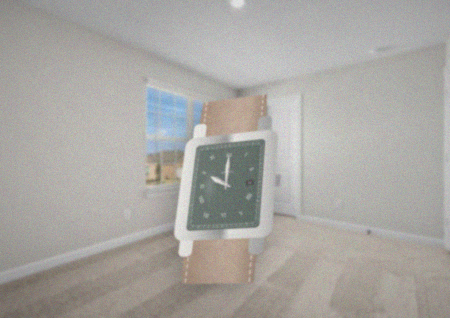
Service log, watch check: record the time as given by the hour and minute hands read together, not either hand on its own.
10:00
